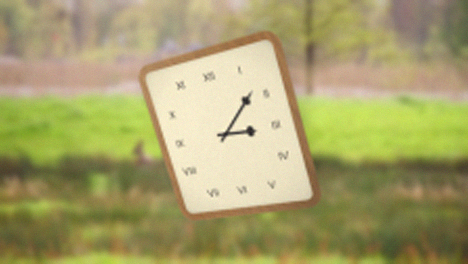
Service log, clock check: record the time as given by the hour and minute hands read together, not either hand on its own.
3:08
